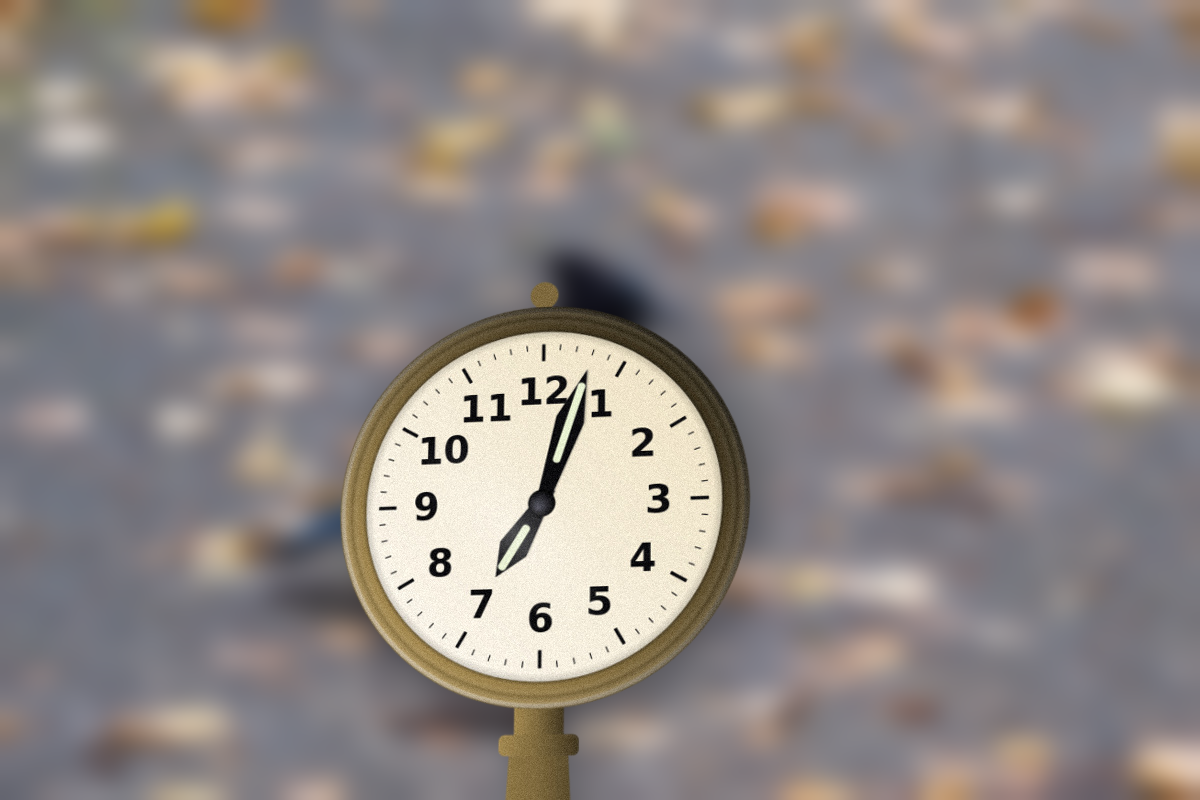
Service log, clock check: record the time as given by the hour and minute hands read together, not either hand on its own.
7:03
